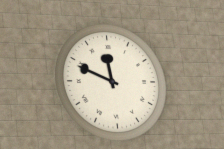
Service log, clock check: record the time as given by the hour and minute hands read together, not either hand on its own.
11:49
